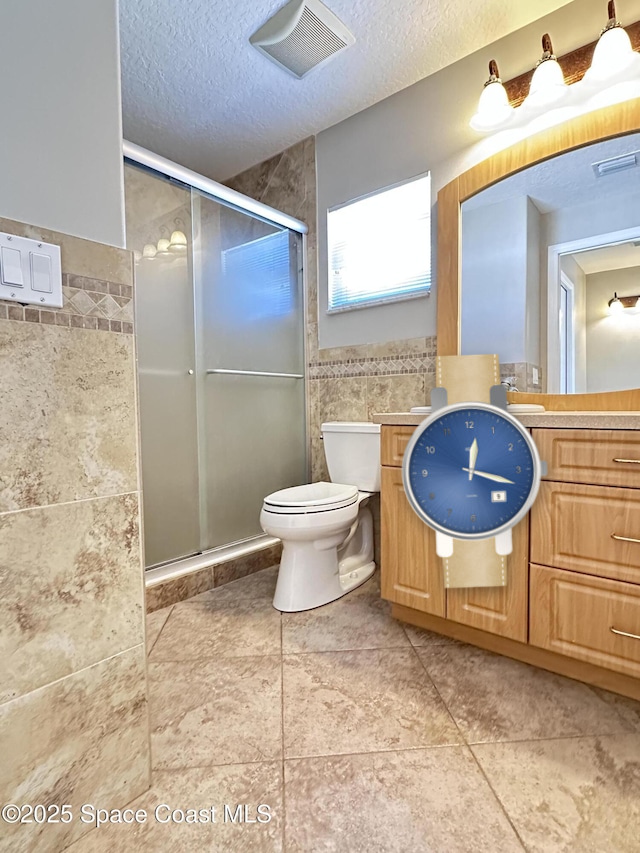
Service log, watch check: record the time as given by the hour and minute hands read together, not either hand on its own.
12:18
